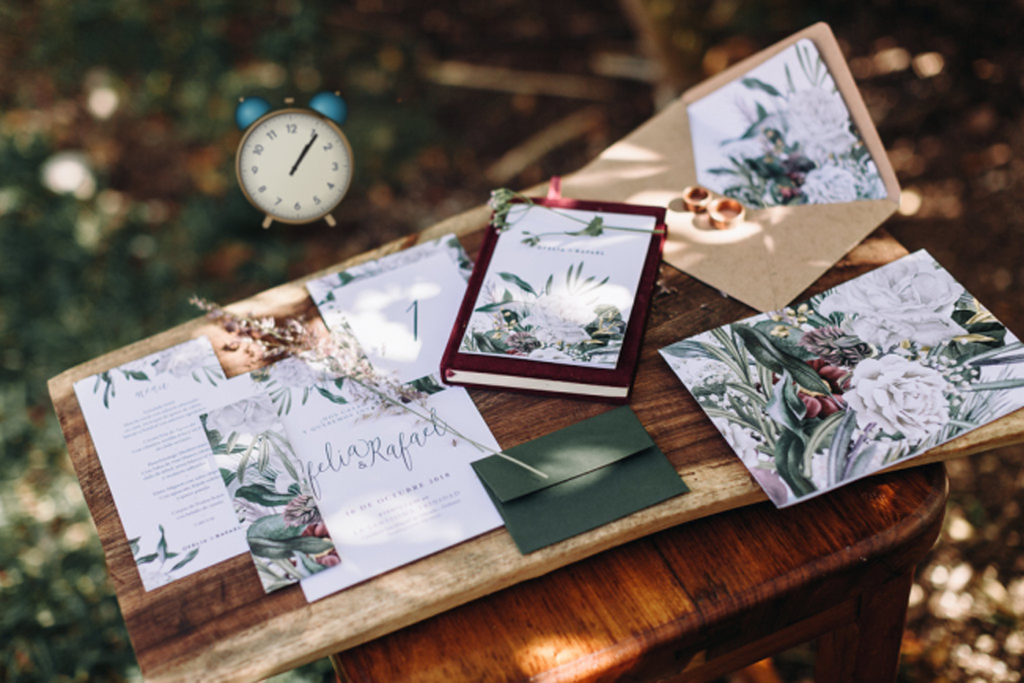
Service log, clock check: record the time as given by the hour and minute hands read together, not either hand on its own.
1:06
